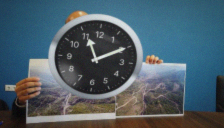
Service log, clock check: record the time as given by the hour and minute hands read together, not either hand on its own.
11:10
